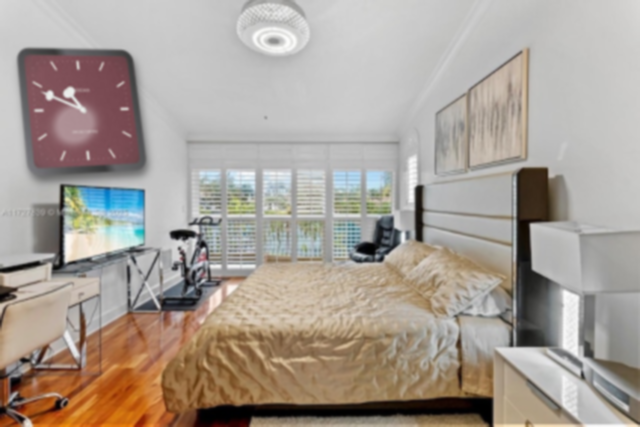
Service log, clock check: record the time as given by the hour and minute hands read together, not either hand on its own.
10:49
